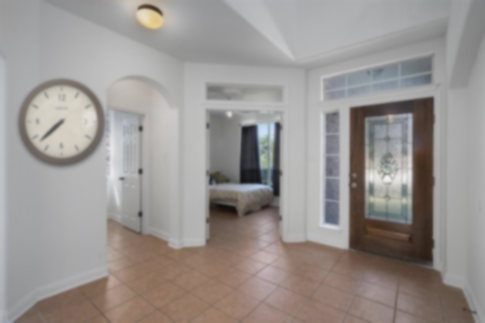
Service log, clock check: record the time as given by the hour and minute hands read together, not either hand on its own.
7:38
